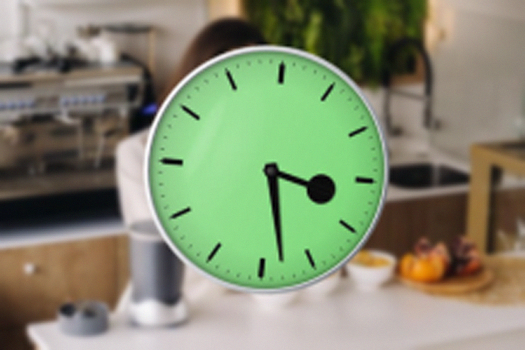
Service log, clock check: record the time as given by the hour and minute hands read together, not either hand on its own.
3:28
